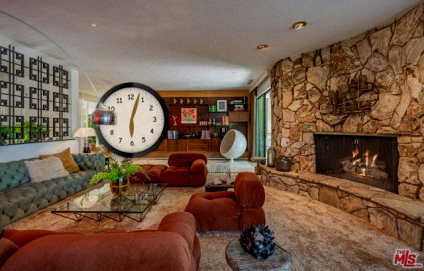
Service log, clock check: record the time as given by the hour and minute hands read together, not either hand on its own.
6:03
